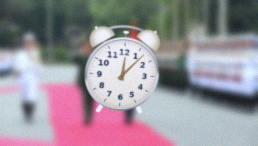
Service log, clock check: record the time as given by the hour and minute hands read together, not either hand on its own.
12:07
